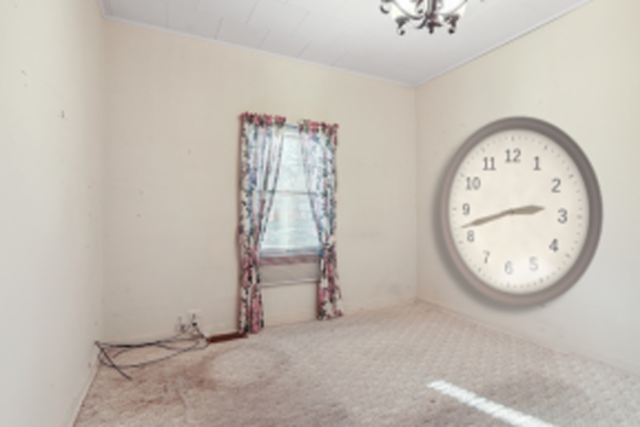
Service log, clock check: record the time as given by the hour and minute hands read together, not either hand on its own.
2:42
